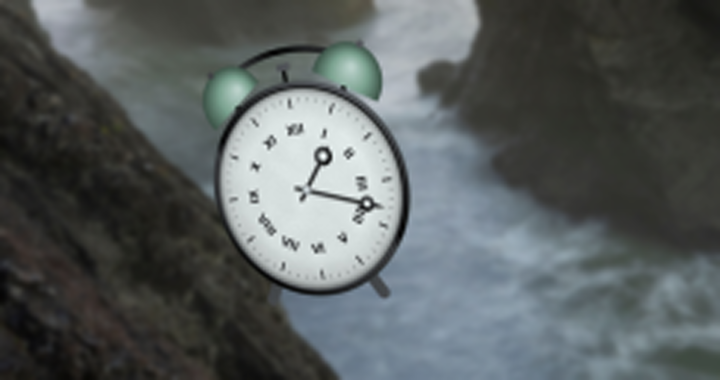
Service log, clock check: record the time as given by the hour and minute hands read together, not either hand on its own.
1:18
